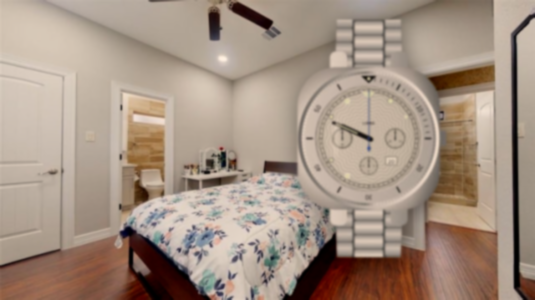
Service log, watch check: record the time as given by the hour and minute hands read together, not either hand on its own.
9:49
